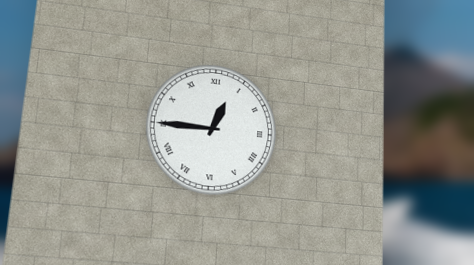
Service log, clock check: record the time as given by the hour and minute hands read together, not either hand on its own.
12:45
